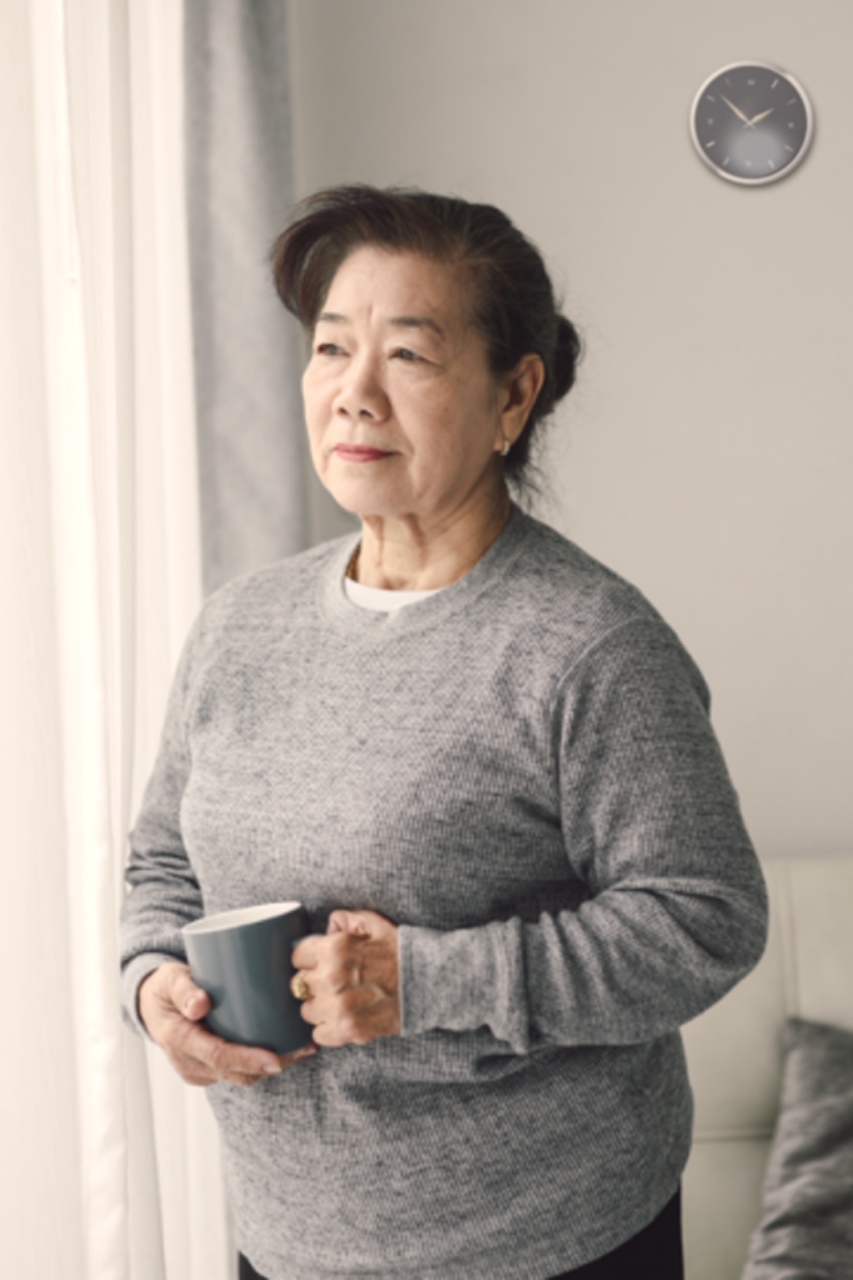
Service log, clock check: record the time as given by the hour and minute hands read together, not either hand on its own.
1:52
